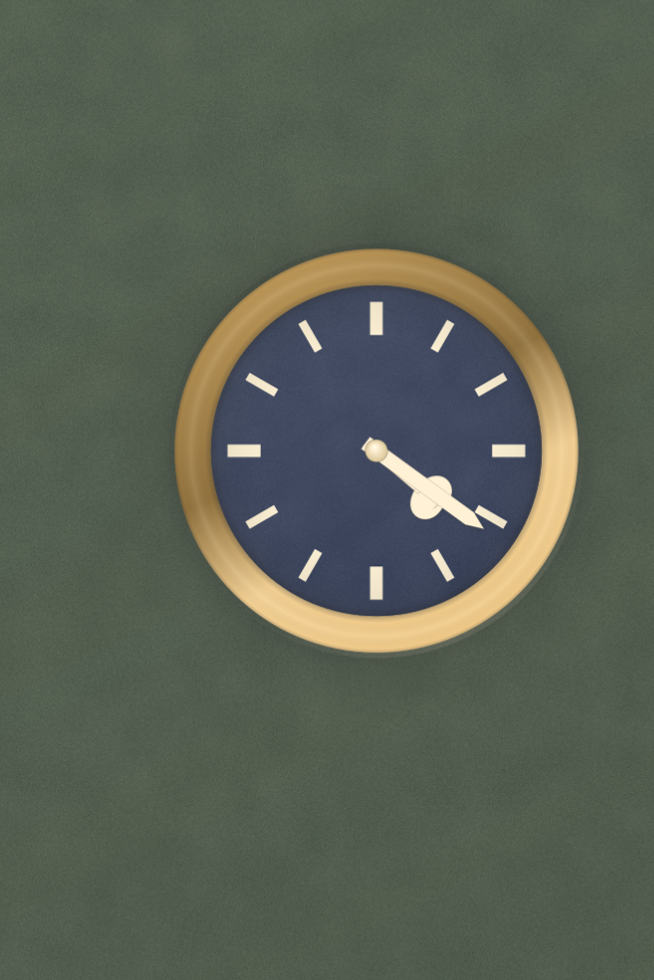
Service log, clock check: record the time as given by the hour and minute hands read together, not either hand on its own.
4:21
